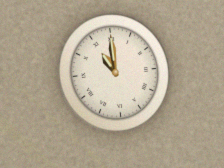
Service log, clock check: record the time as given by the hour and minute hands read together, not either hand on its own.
11:00
